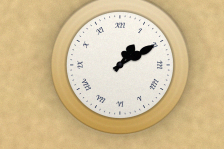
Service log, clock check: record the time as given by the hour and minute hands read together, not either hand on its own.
1:10
